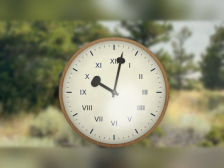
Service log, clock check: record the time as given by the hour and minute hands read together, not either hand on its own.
10:02
